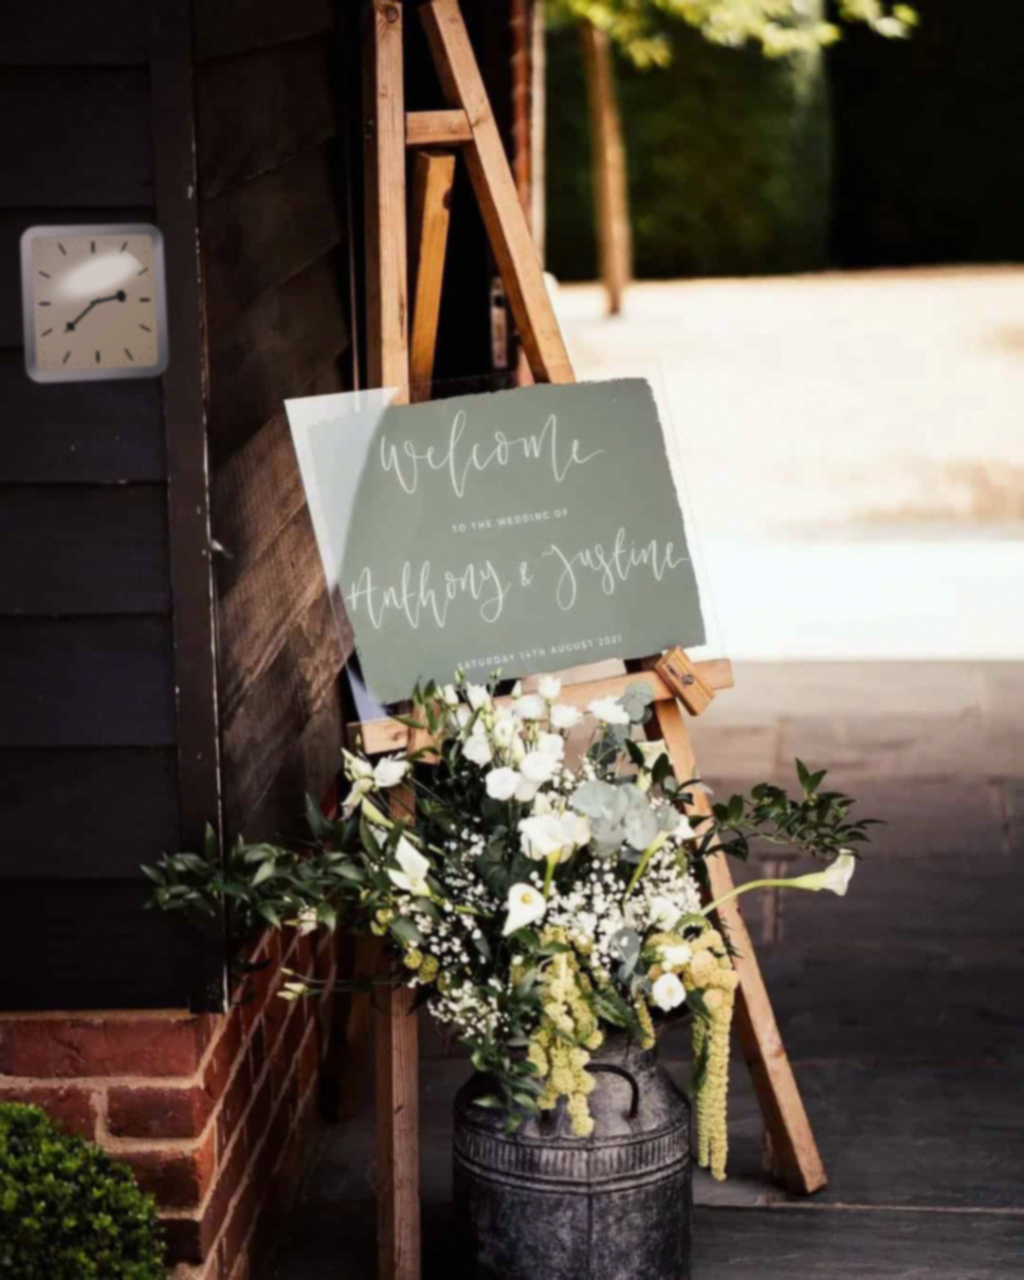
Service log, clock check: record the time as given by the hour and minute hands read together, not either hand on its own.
2:38
